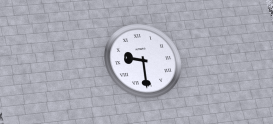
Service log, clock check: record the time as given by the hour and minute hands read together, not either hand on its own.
9:31
